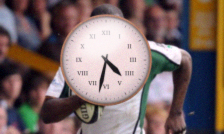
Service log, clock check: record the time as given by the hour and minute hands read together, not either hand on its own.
4:32
